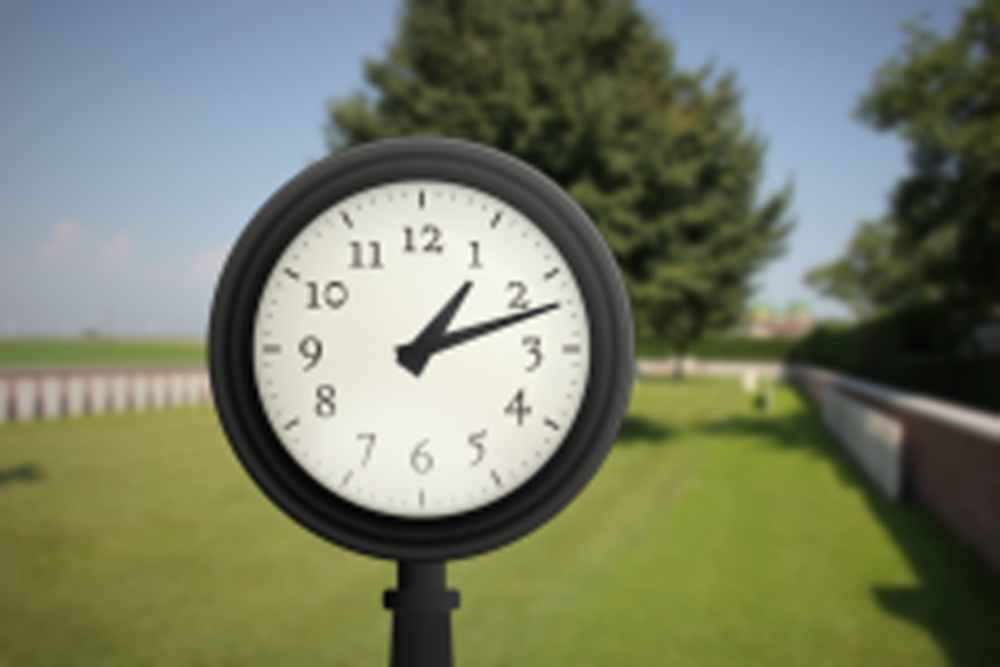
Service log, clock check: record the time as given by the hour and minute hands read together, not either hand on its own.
1:12
